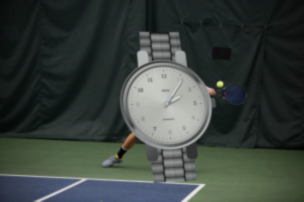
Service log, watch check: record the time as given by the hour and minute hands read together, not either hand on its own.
2:06
